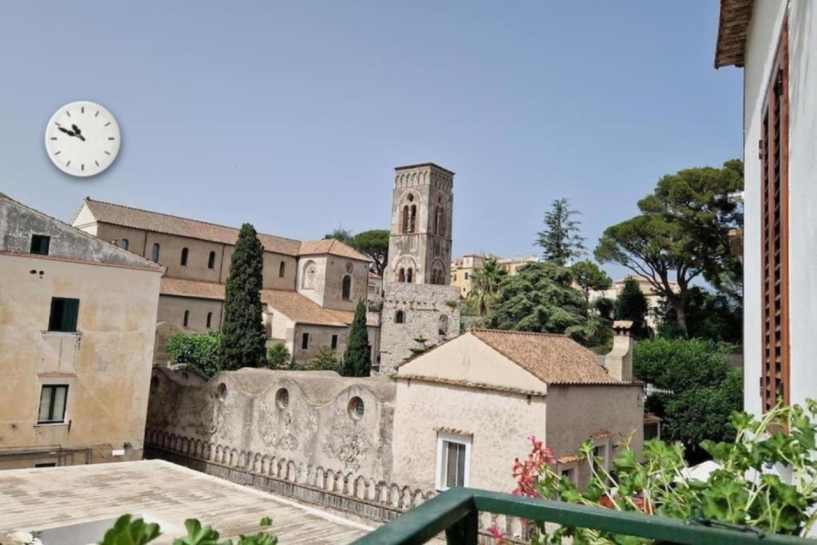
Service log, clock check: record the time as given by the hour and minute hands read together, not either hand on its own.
10:49
